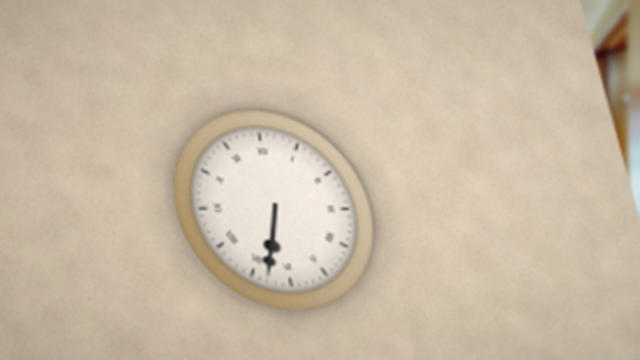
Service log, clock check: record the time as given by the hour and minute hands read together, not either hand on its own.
6:33
